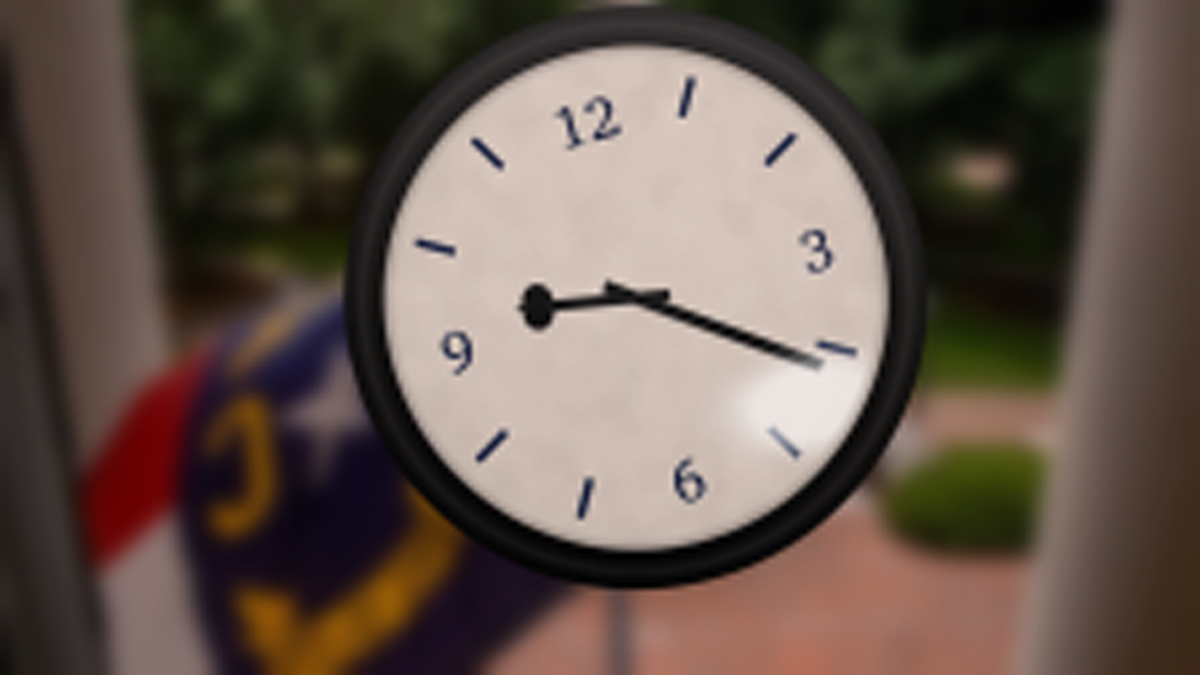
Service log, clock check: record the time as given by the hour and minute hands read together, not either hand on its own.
9:21
